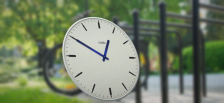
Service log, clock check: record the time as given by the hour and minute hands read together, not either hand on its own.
12:50
